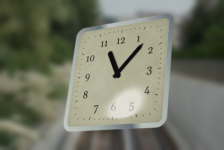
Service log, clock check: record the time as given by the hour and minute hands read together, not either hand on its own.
11:07
